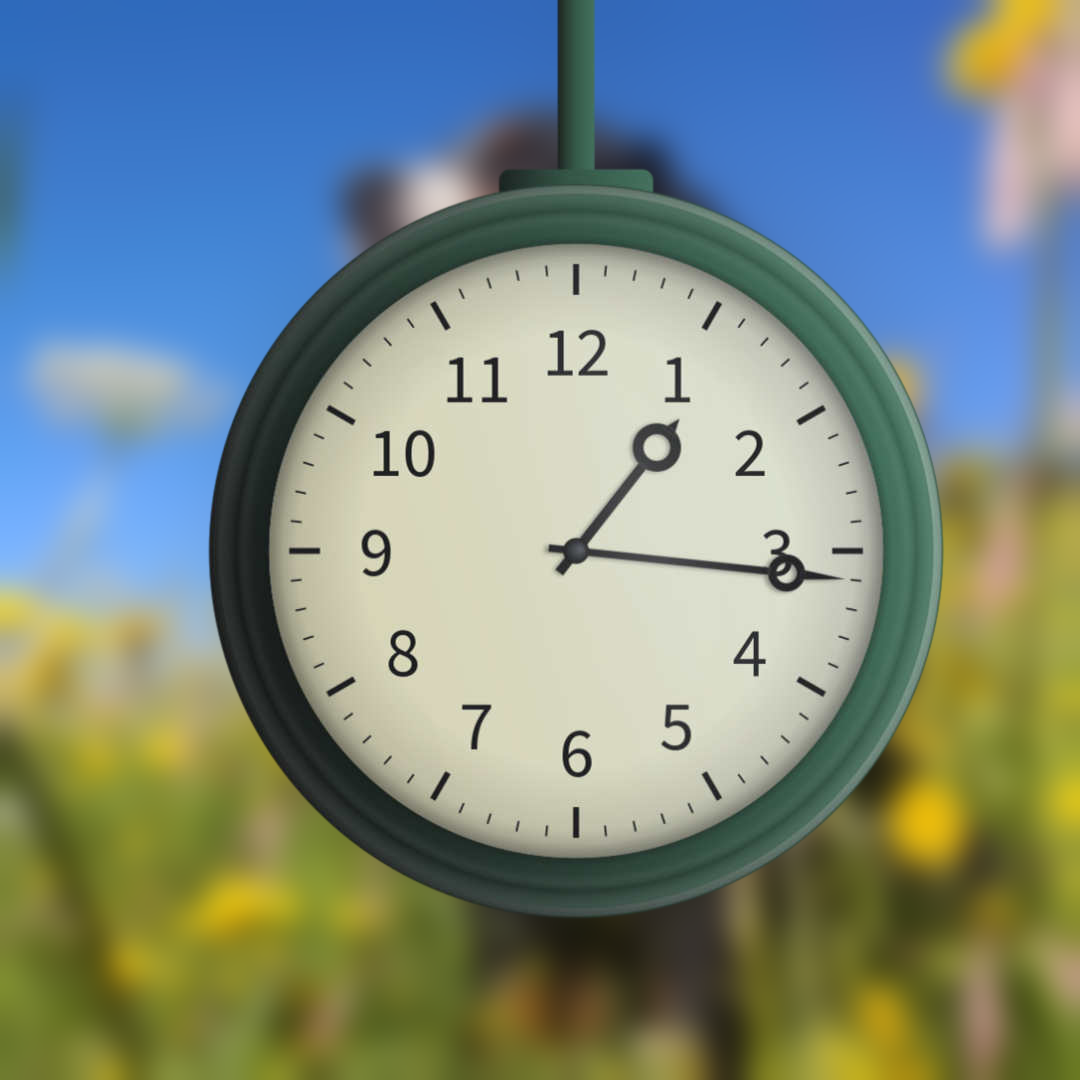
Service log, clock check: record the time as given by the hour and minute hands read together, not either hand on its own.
1:16
